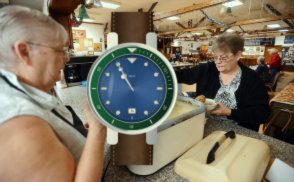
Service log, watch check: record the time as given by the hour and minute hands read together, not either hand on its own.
10:55
